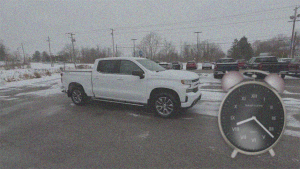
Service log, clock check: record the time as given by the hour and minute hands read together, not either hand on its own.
8:22
